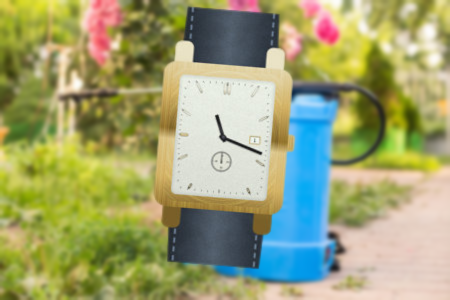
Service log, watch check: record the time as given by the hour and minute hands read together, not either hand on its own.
11:18
